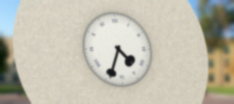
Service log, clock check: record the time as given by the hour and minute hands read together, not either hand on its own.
4:34
